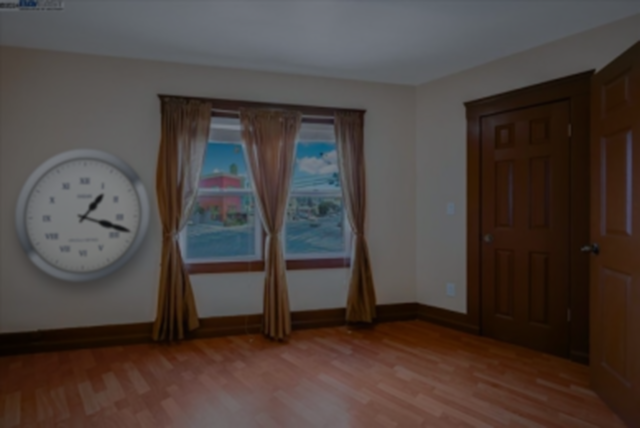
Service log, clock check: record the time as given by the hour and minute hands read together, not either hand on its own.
1:18
